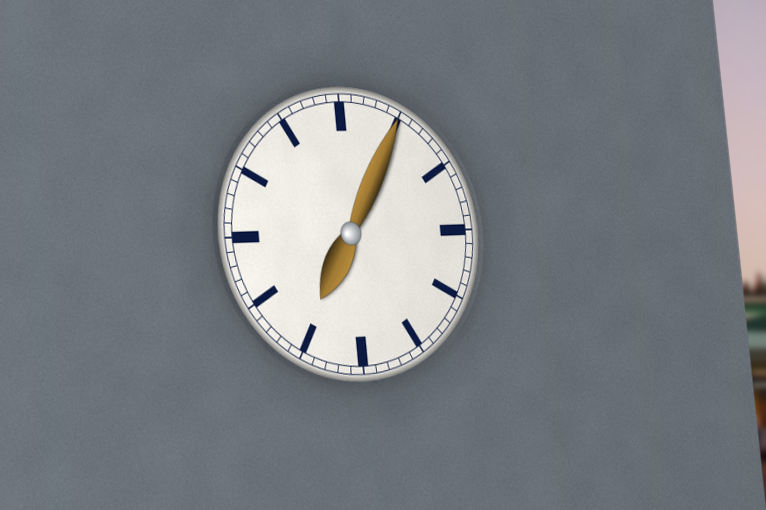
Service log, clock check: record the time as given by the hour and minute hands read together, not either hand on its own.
7:05
